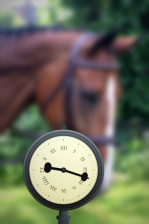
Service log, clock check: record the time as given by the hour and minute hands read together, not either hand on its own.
9:18
